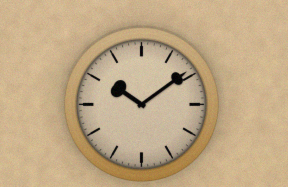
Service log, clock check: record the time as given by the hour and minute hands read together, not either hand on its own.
10:09
